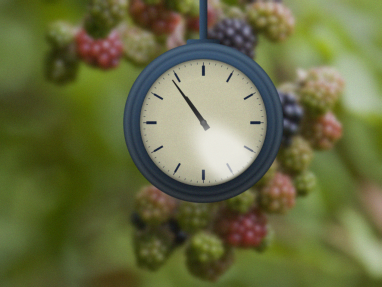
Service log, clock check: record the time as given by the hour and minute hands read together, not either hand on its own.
10:54
